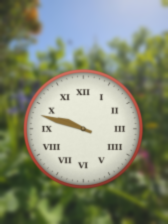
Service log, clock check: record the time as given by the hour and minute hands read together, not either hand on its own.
9:48
